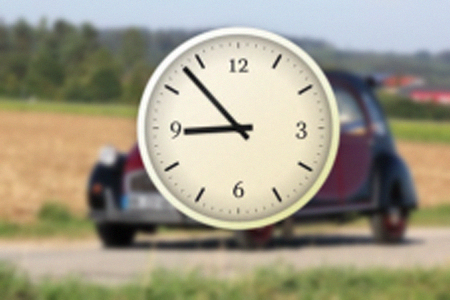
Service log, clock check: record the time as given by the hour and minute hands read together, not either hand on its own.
8:53
